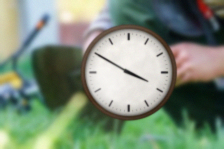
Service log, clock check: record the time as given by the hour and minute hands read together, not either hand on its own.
3:50
